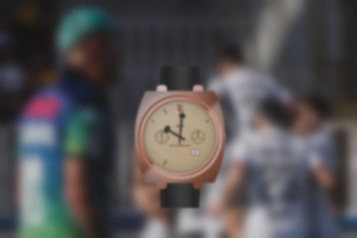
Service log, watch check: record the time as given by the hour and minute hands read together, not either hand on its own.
10:01
